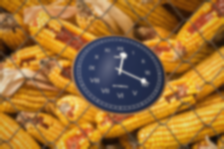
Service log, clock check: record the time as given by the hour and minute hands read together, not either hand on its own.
12:19
